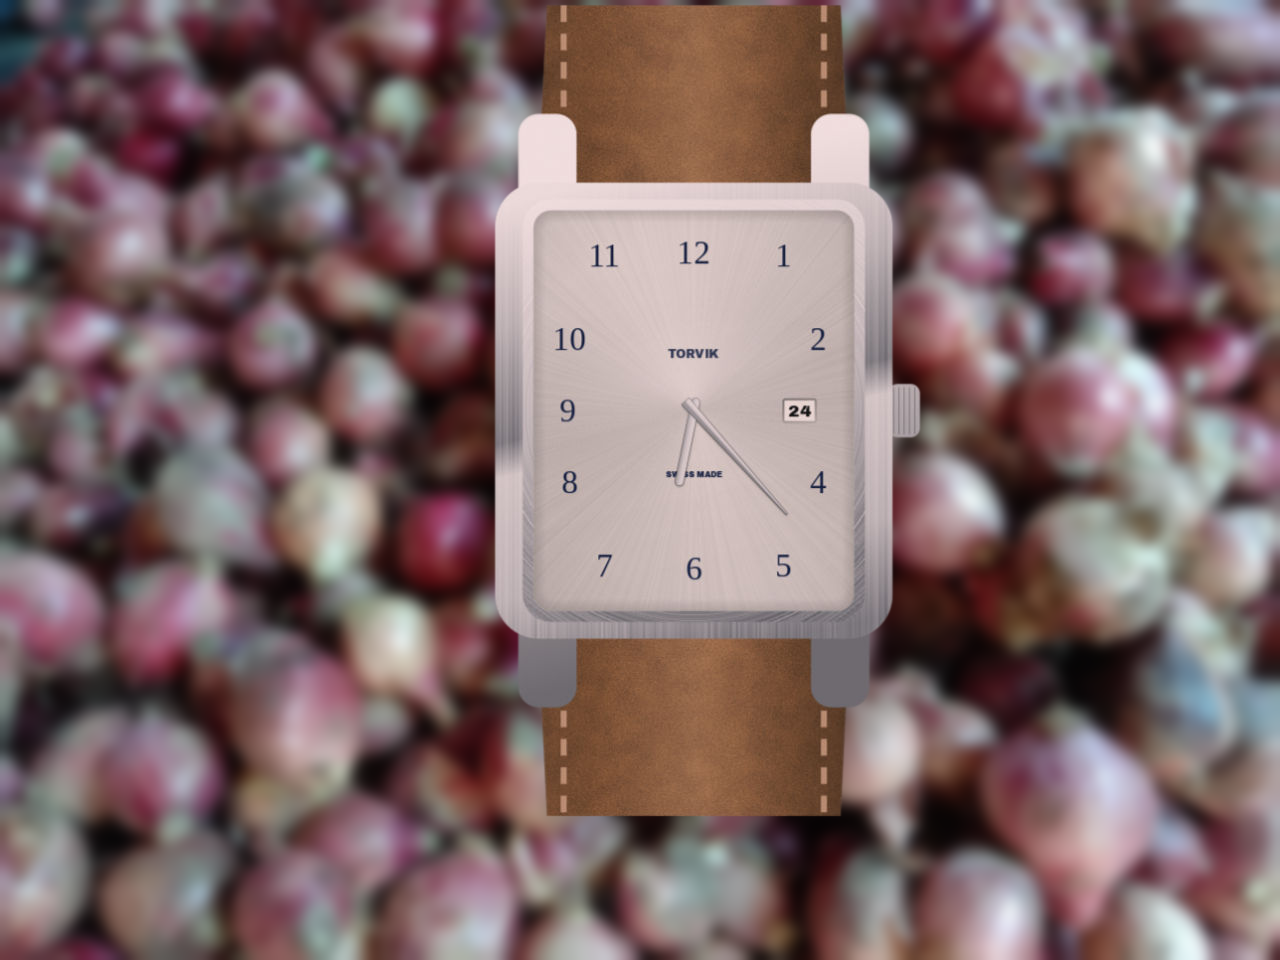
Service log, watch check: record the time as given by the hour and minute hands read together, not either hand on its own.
6:23
